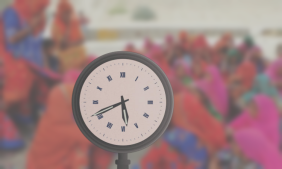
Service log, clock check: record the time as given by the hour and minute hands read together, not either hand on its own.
5:41
